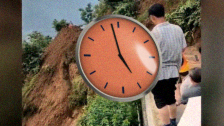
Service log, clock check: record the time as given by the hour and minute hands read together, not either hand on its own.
4:58
